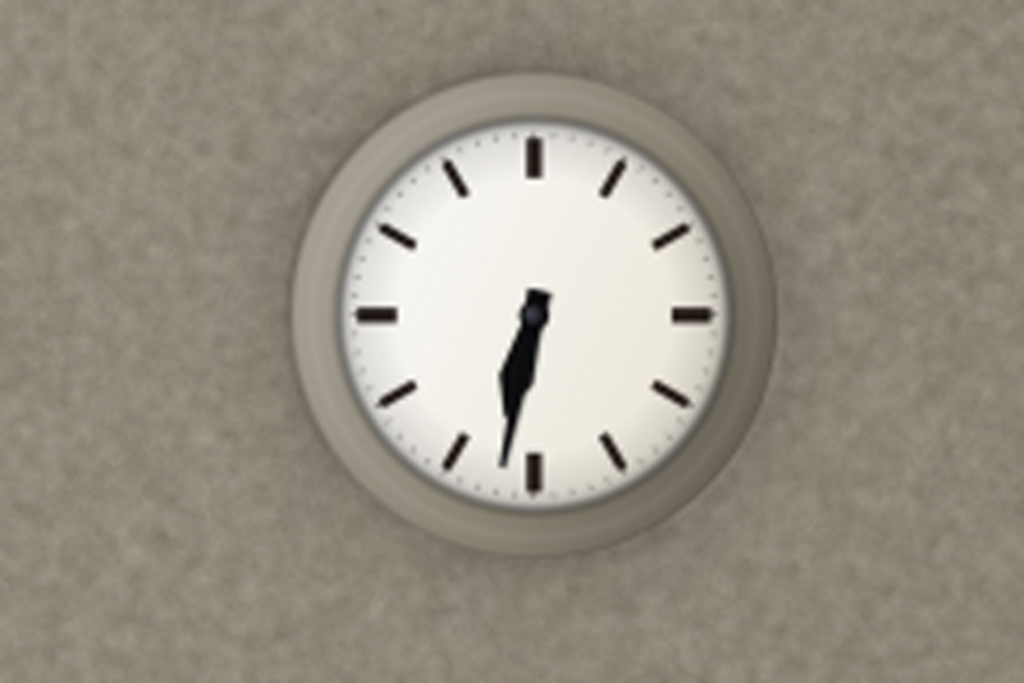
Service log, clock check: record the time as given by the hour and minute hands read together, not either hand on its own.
6:32
